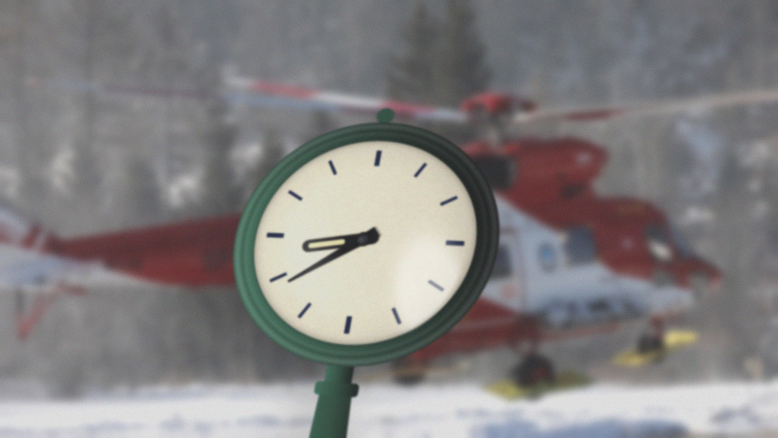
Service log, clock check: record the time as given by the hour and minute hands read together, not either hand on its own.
8:39
